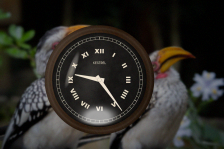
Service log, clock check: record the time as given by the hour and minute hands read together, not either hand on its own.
9:24
